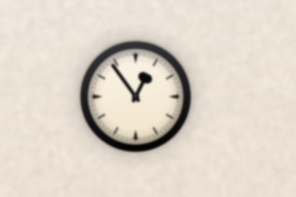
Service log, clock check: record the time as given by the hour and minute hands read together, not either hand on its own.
12:54
